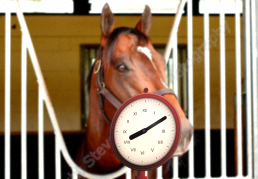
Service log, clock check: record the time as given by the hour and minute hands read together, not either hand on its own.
8:10
